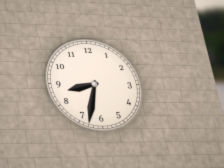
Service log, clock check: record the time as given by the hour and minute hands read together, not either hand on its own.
8:33
